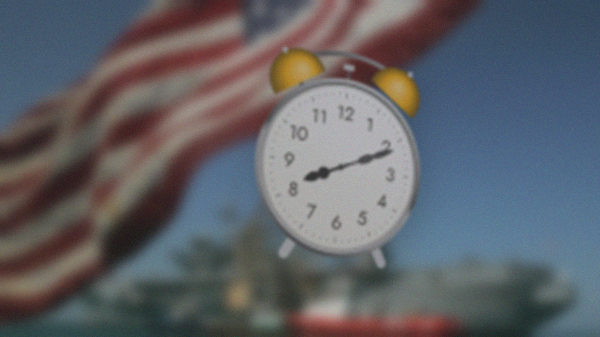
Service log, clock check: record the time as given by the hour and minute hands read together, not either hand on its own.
8:11
